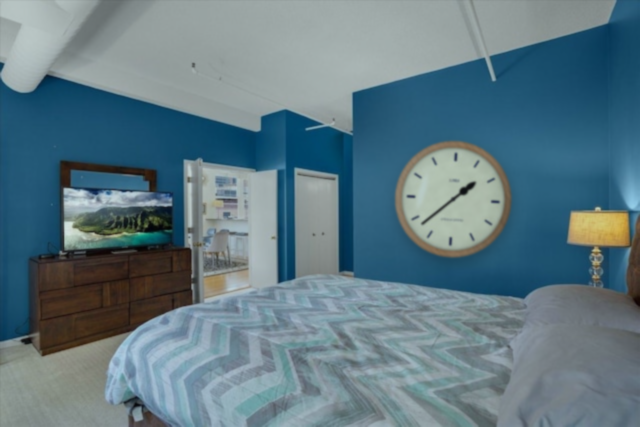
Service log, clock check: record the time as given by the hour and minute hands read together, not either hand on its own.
1:38
